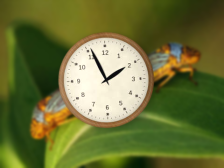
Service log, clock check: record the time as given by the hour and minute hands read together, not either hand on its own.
1:56
